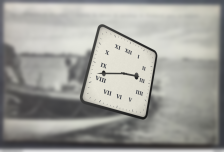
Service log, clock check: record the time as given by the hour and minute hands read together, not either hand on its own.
2:42
